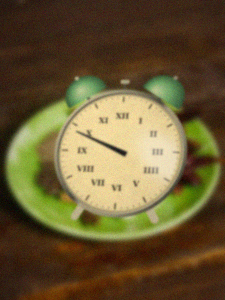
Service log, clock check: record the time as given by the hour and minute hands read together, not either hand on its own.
9:49
